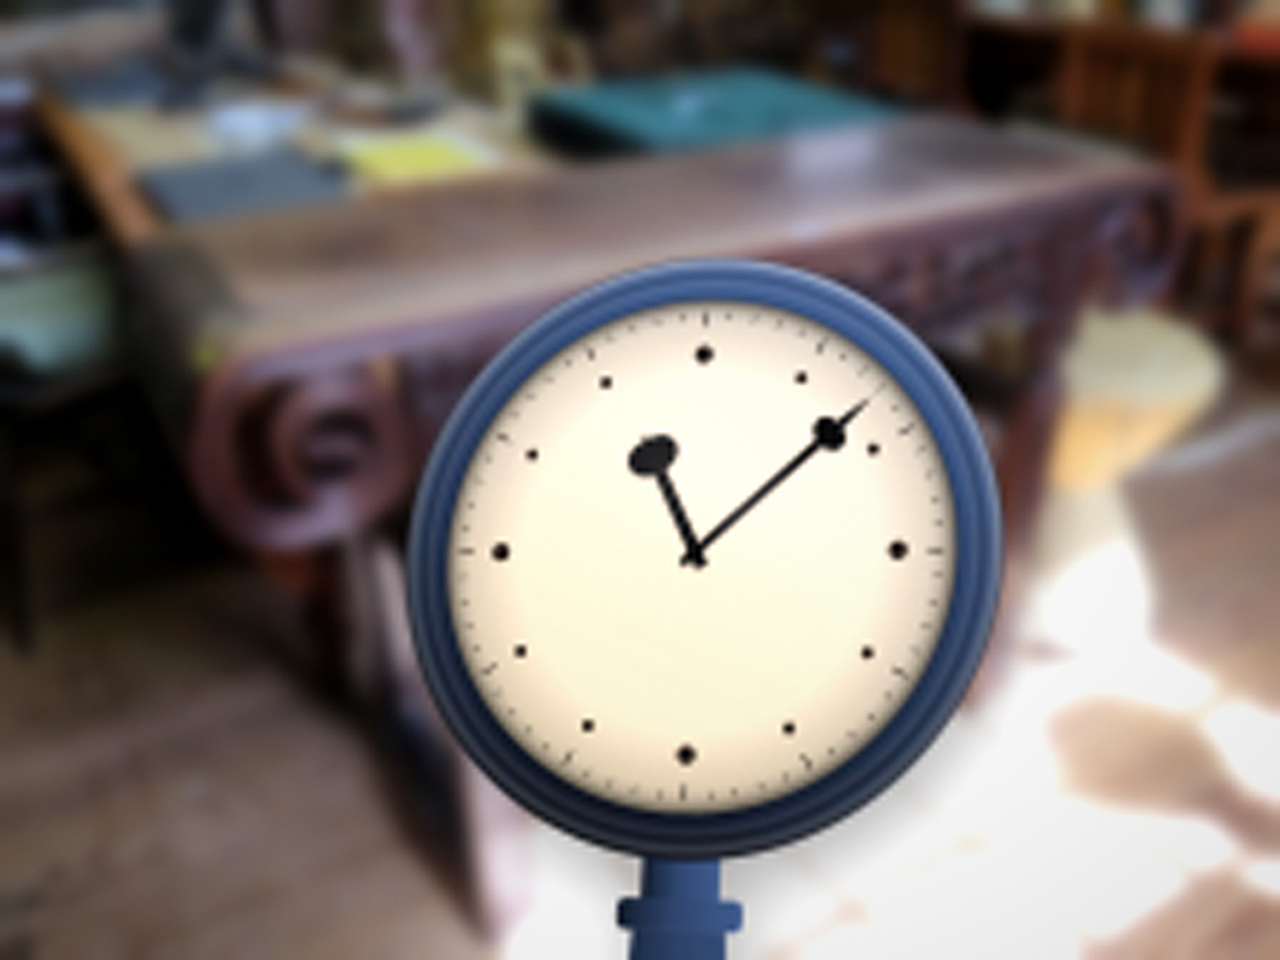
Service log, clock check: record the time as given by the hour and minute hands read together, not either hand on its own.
11:08
